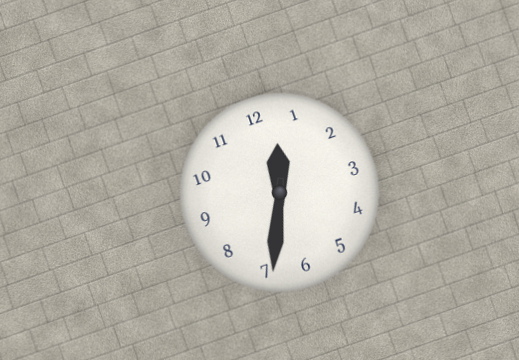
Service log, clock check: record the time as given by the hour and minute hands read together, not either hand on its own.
12:34
